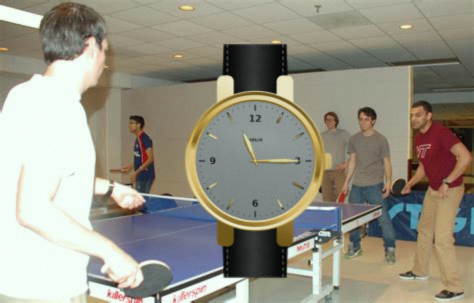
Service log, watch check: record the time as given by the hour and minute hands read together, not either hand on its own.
11:15
